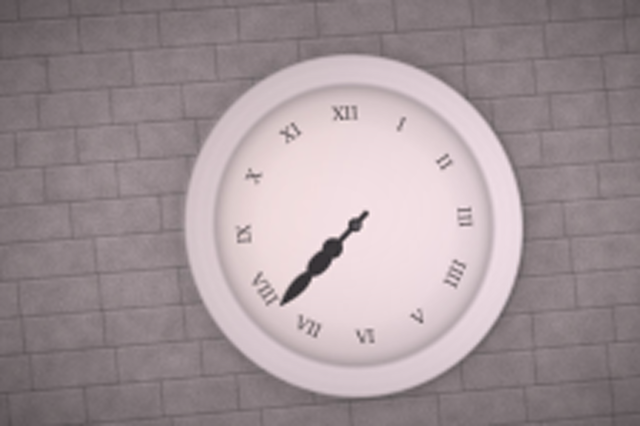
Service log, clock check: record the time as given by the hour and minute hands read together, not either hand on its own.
7:38
